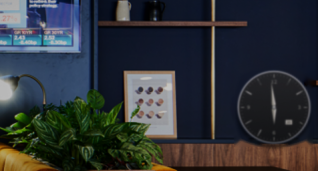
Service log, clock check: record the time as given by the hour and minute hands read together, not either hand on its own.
5:59
